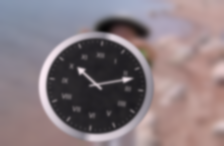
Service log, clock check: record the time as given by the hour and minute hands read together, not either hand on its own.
10:12
